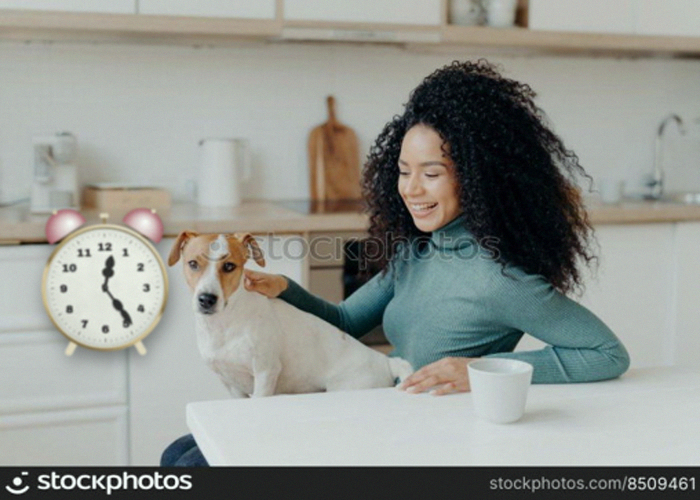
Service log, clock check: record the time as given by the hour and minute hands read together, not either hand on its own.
12:24
